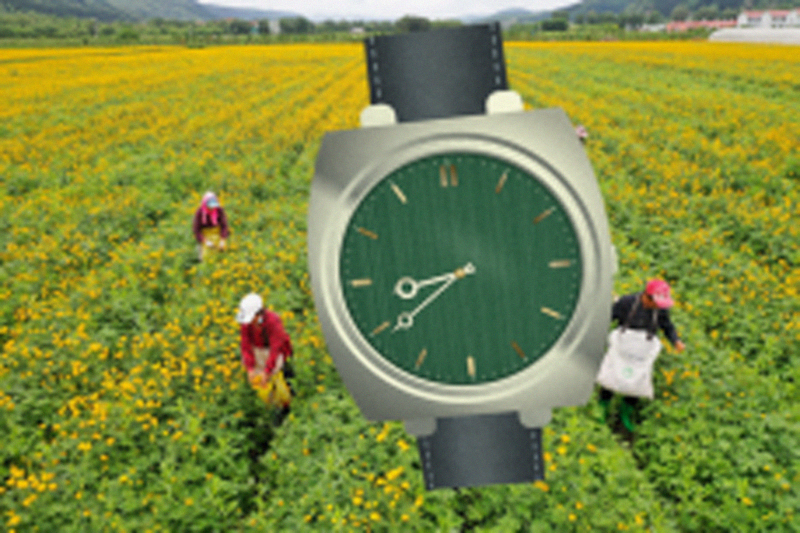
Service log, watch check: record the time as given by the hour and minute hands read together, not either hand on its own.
8:39
